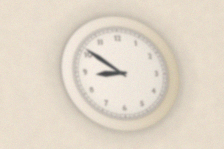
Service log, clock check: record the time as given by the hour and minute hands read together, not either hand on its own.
8:51
